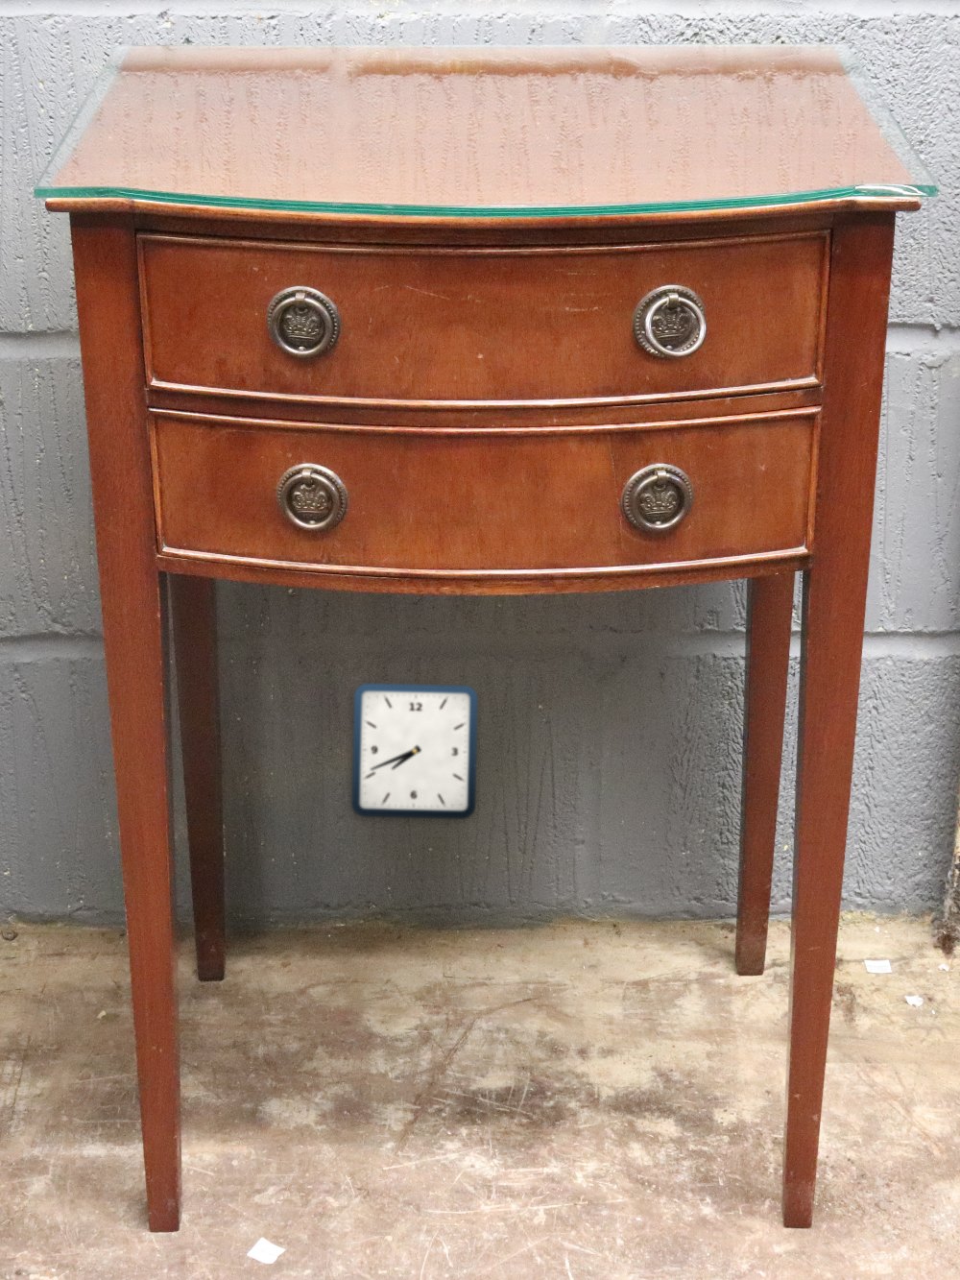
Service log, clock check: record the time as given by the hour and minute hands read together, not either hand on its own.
7:41
